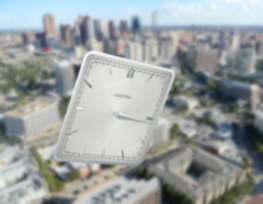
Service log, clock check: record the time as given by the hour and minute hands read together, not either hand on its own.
3:16
